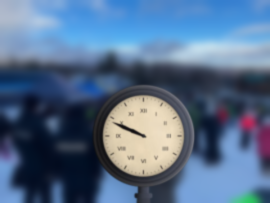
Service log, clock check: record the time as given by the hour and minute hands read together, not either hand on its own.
9:49
